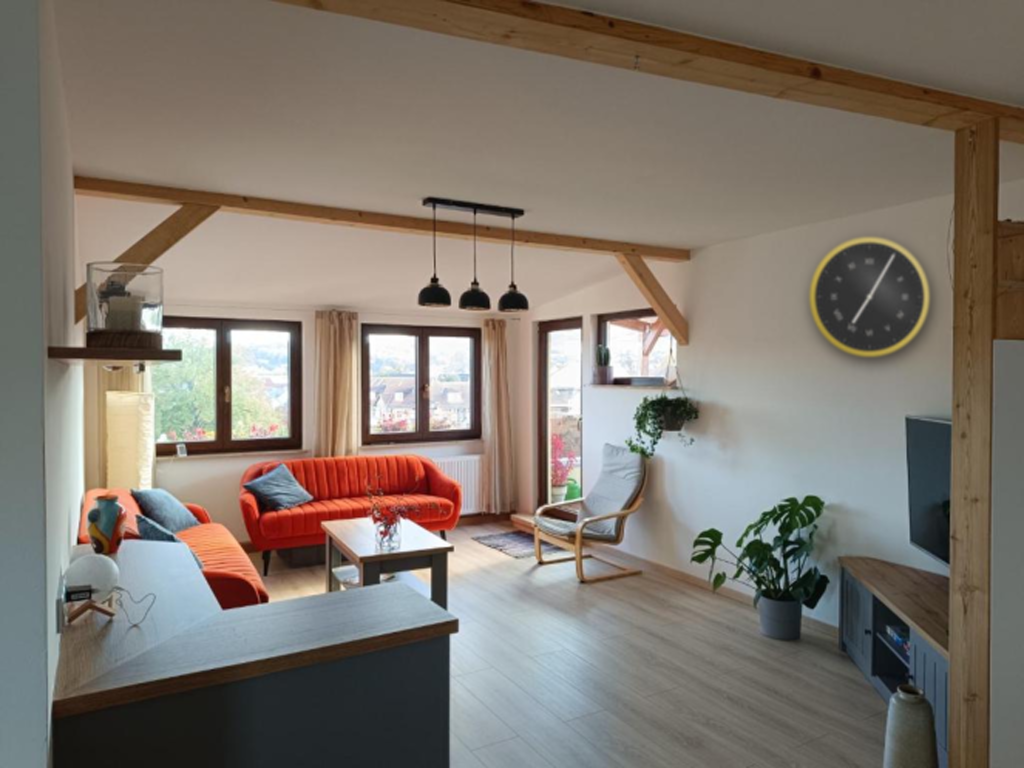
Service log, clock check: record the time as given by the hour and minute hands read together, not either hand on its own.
7:05
